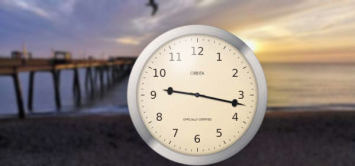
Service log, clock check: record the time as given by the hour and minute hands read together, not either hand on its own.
9:17
